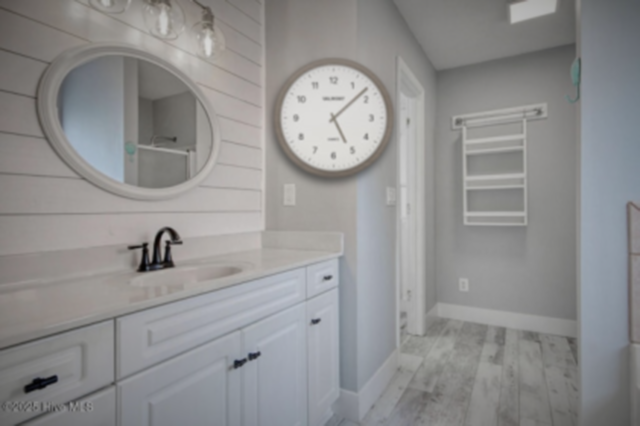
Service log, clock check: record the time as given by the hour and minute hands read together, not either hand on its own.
5:08
